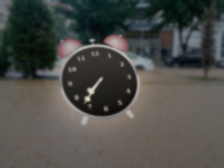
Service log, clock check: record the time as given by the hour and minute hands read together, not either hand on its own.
7:37
